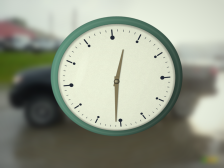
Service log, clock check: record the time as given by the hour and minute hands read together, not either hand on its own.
12:31
